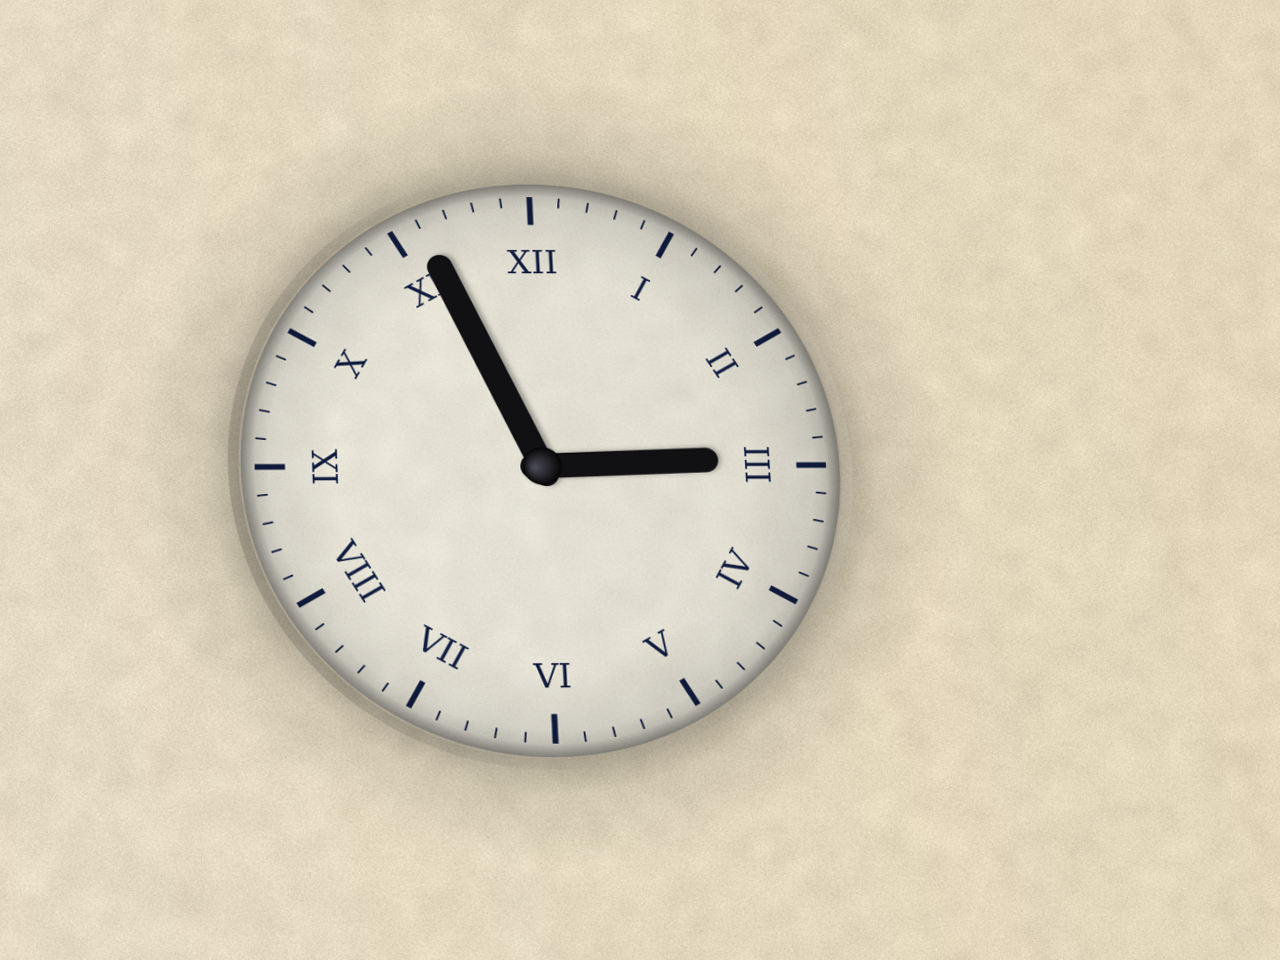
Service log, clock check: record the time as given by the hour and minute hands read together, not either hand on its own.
2:56
